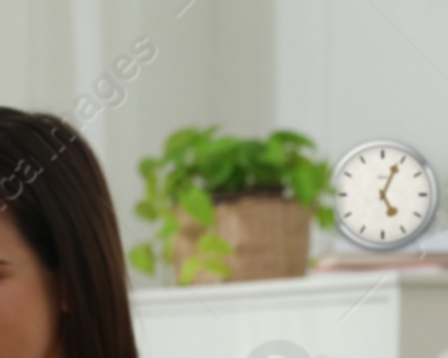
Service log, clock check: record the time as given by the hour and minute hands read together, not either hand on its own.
5:04
